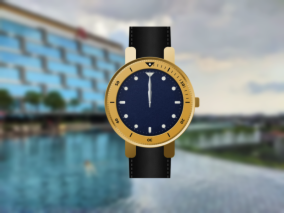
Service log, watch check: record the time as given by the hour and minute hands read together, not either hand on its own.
12:00
